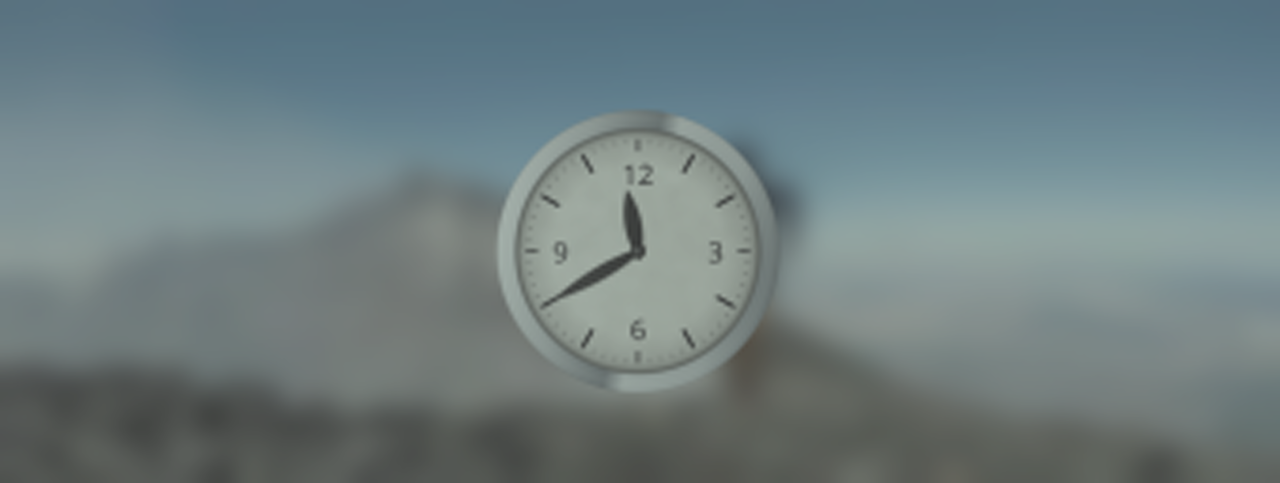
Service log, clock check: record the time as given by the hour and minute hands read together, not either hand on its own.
11:40
